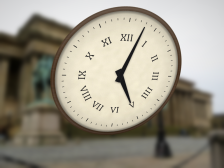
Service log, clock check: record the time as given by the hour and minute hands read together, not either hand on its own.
5:03
